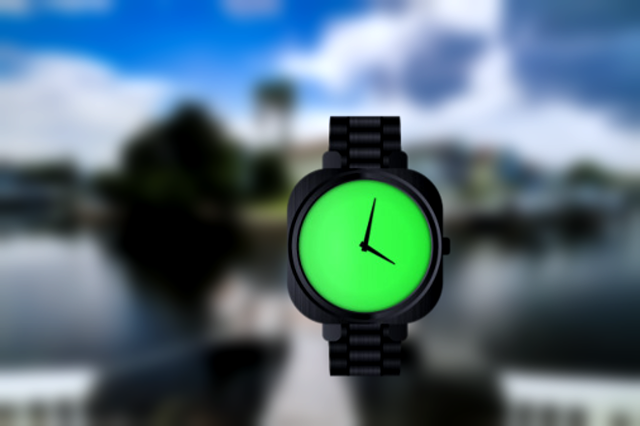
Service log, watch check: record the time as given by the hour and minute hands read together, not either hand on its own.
4:02
